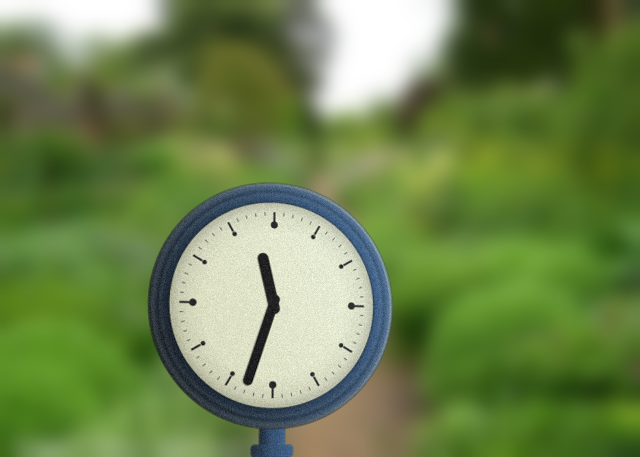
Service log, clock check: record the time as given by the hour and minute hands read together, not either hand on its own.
11:33
